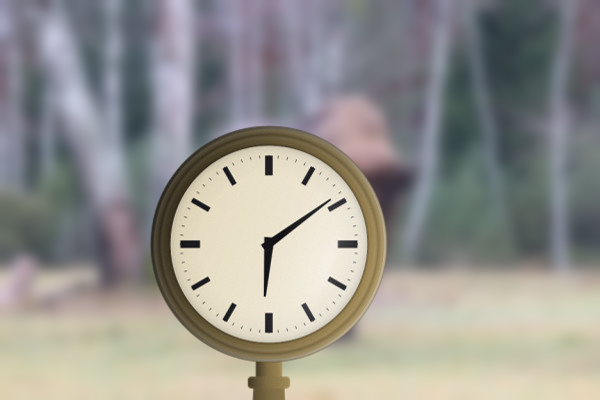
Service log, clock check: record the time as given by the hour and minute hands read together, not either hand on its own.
6:09
